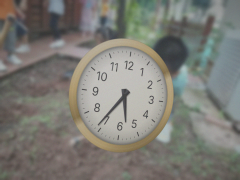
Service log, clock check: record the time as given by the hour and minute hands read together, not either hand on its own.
5:36
